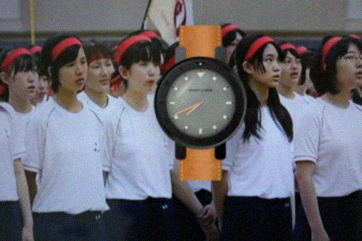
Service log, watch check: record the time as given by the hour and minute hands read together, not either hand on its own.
7:41
